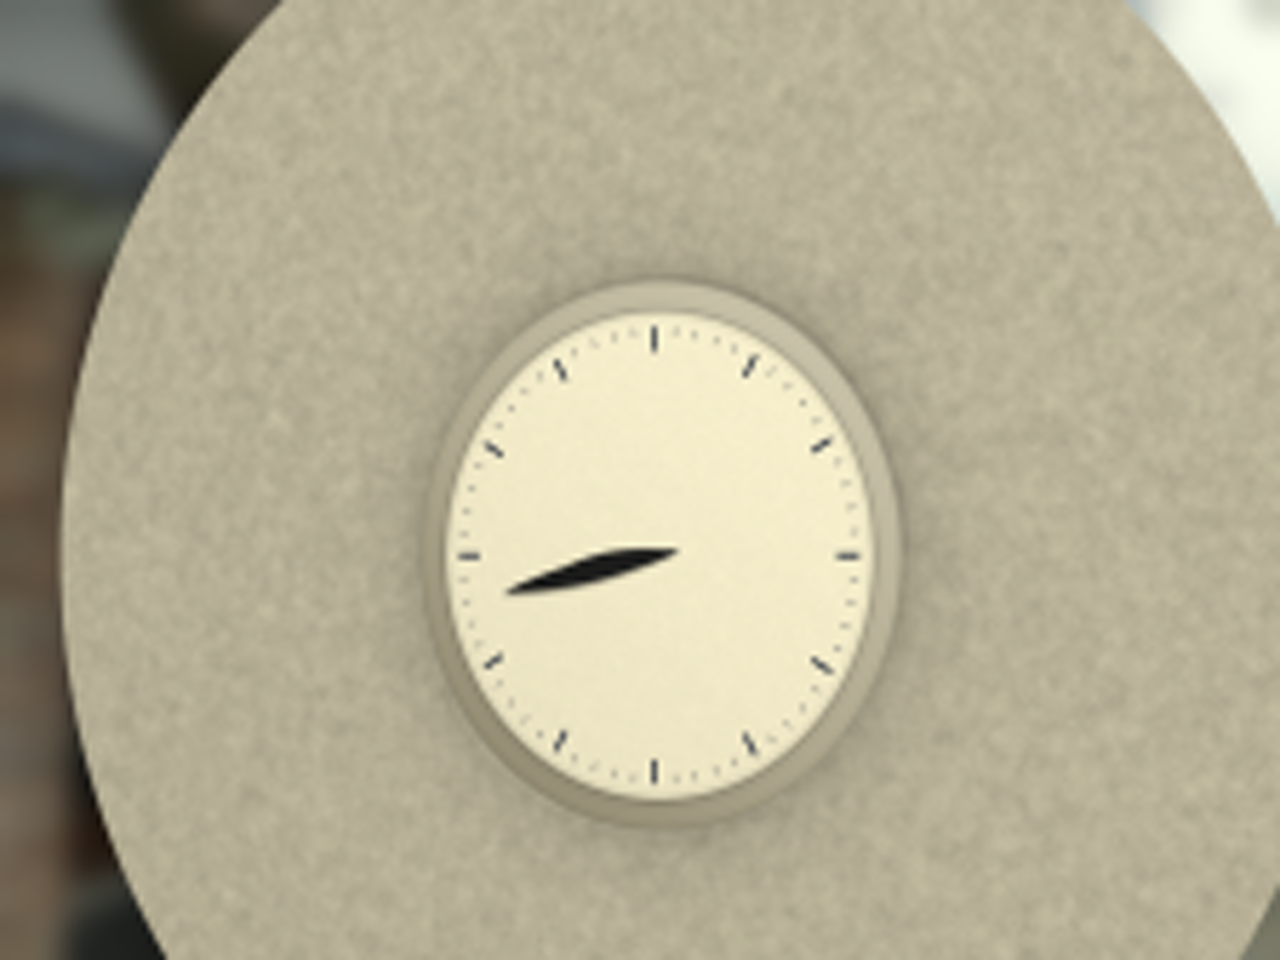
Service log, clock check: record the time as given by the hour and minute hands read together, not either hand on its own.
8:43
